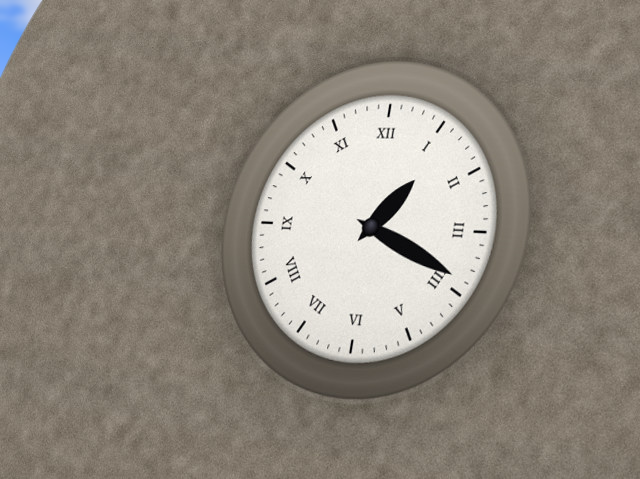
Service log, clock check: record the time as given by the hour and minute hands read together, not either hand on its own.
1:19
